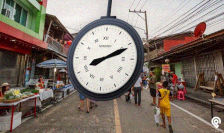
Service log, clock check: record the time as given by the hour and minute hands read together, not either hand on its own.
8:11
